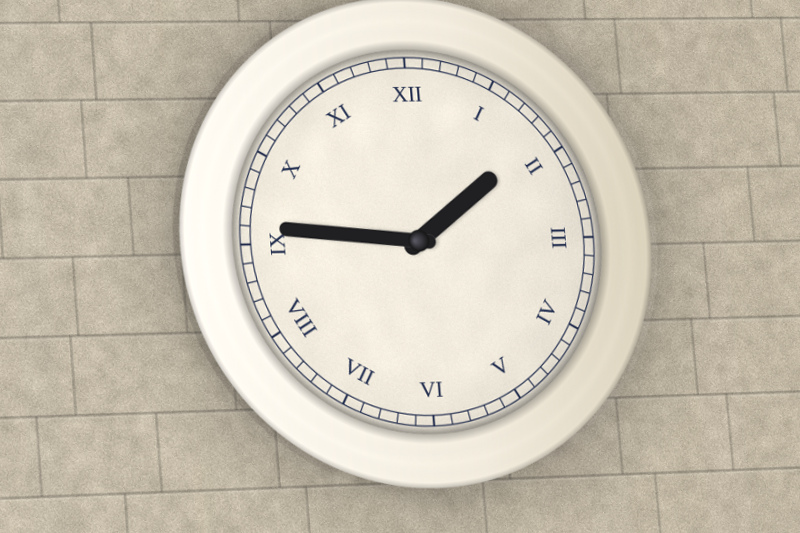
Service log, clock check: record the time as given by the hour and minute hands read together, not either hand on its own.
1:46
